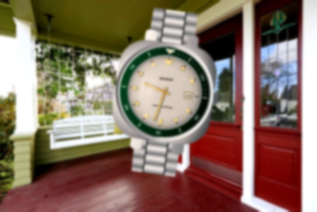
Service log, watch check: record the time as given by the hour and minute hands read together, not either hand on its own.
9:32
